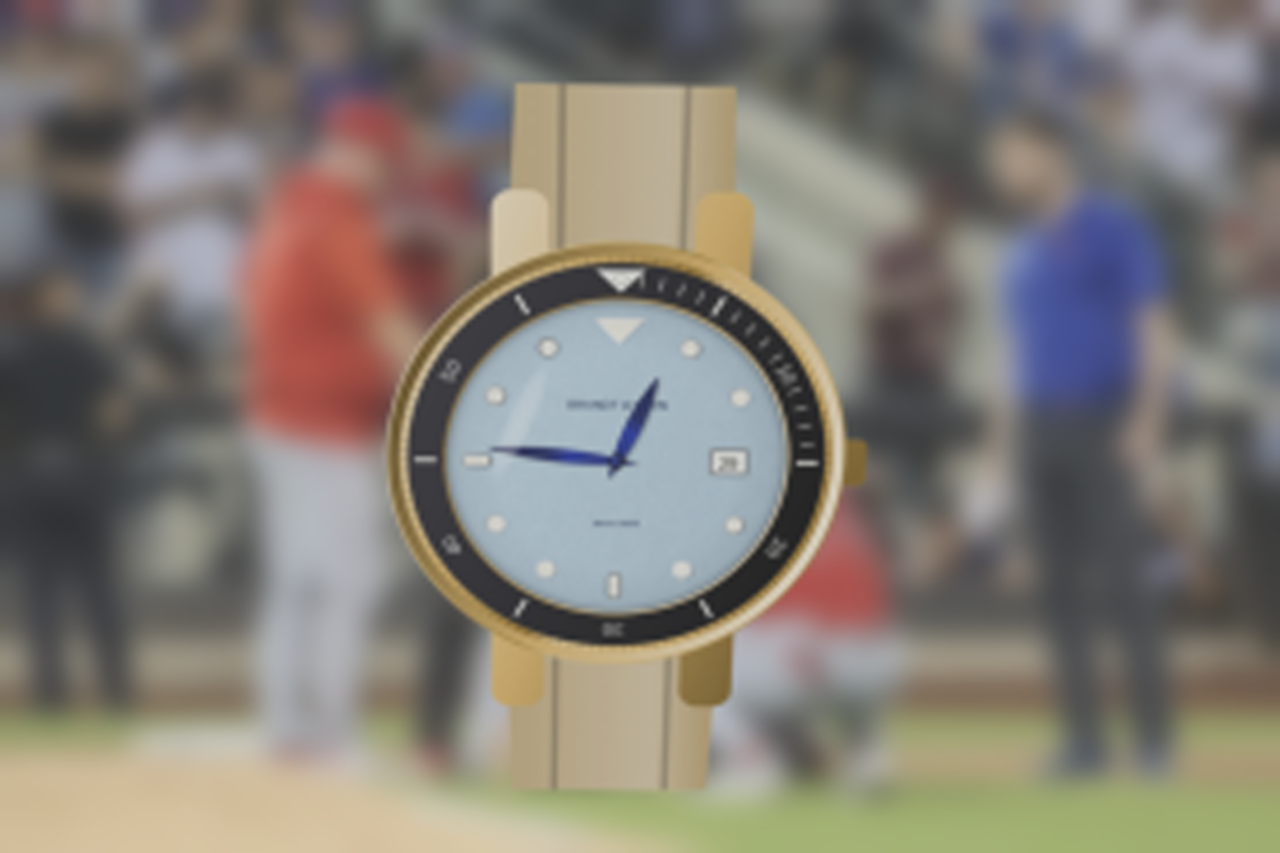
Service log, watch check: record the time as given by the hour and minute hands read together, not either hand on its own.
12:46
